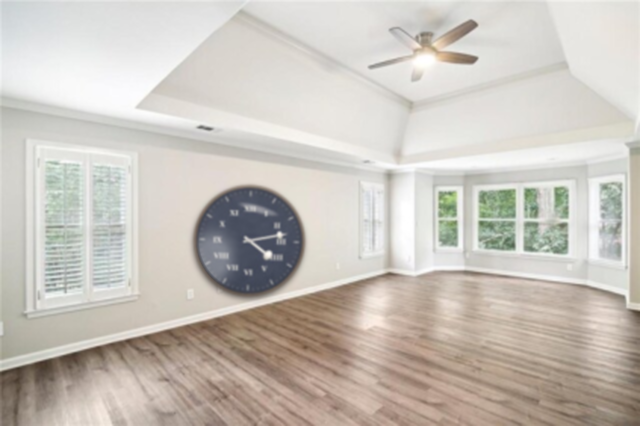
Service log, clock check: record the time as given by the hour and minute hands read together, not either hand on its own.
4:13
